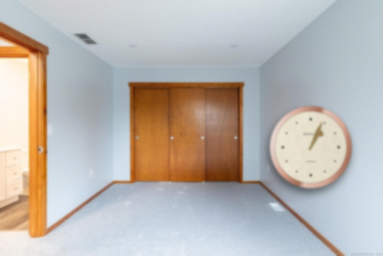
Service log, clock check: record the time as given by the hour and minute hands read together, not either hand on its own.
1:04
